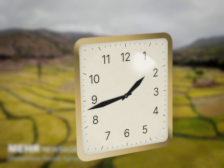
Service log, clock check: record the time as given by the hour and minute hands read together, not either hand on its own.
1:43
